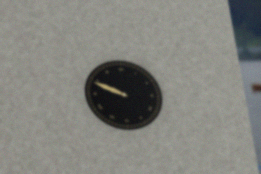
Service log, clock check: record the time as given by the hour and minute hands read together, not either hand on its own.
9:49
